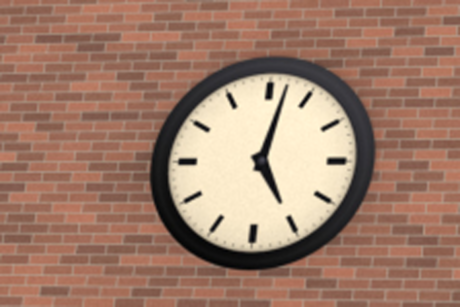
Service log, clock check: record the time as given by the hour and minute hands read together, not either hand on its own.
5:02
